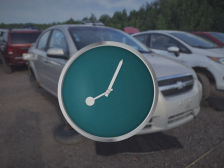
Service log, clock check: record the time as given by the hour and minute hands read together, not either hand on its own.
8:04
